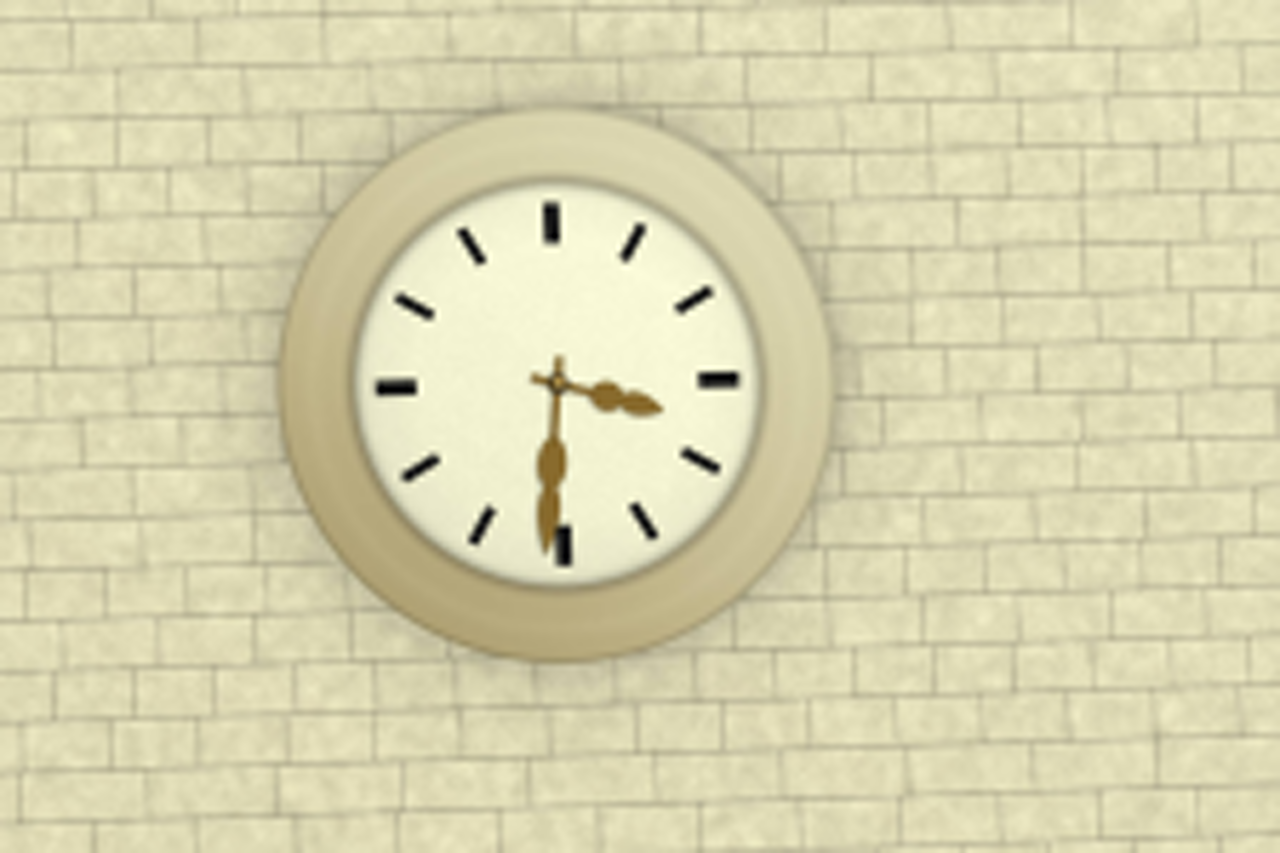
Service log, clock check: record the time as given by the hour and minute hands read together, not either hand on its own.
3:31
